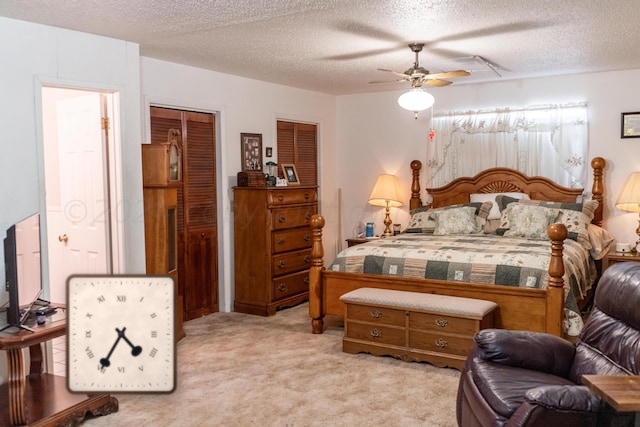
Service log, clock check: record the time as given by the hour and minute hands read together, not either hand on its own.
4:35
